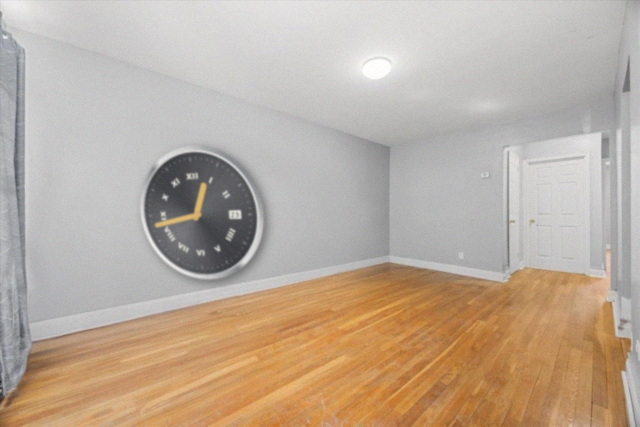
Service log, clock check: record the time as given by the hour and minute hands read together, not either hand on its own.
12:43
